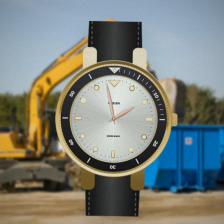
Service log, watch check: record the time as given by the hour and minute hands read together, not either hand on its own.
1:58
